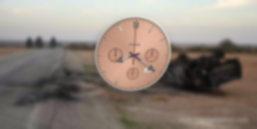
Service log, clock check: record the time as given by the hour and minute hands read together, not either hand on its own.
8:21
